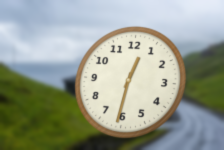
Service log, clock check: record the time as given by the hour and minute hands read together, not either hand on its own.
12:31
